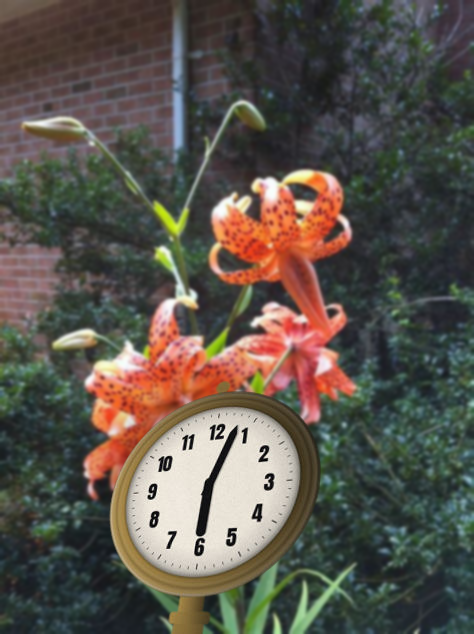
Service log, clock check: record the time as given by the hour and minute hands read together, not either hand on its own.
6:03
